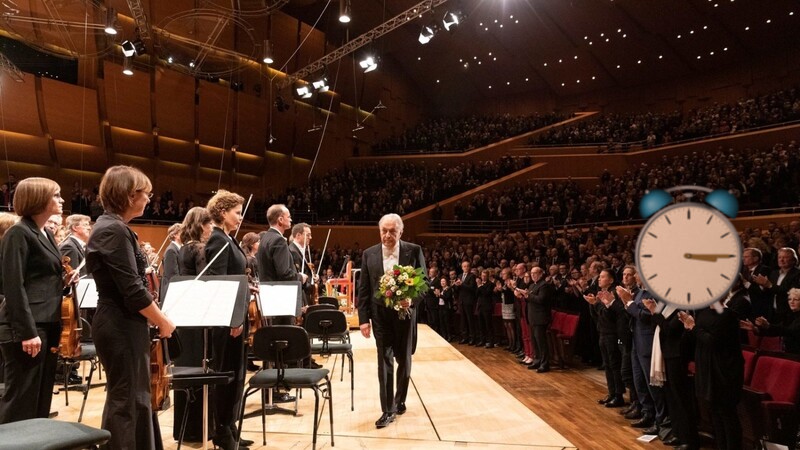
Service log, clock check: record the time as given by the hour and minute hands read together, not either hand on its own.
3:15
